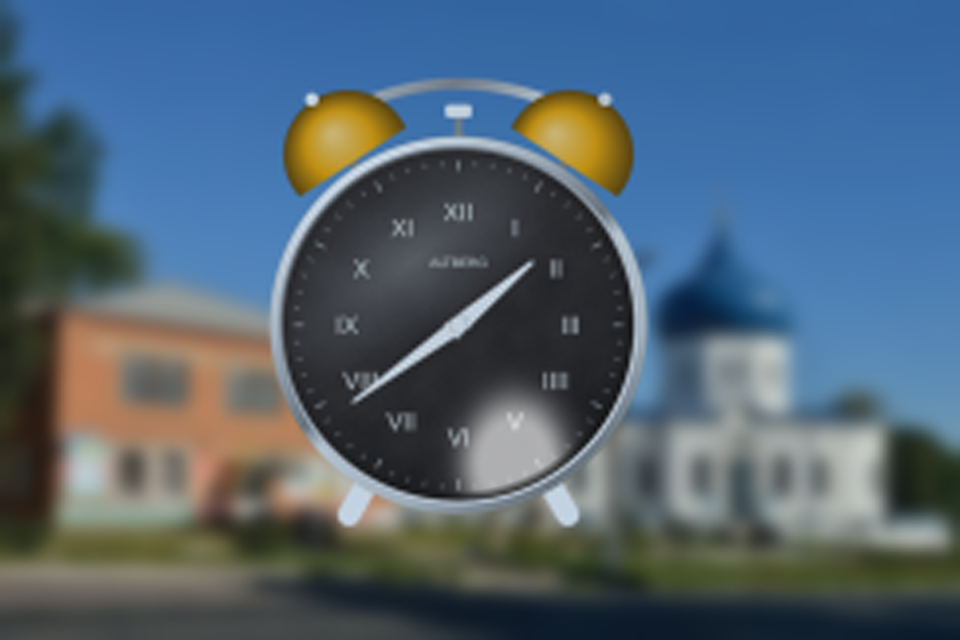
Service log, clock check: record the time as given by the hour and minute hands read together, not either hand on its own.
1:39
